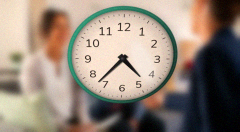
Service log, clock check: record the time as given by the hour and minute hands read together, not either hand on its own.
4:37
